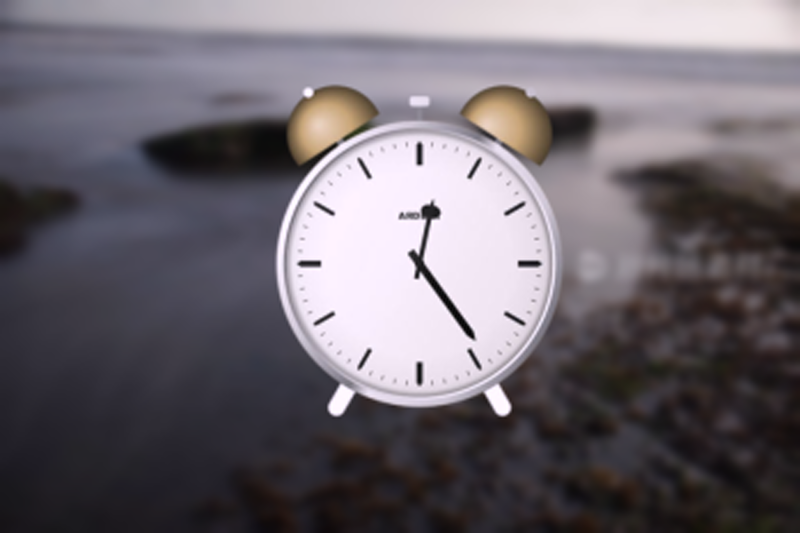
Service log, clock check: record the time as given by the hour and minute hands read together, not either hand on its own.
12:24
